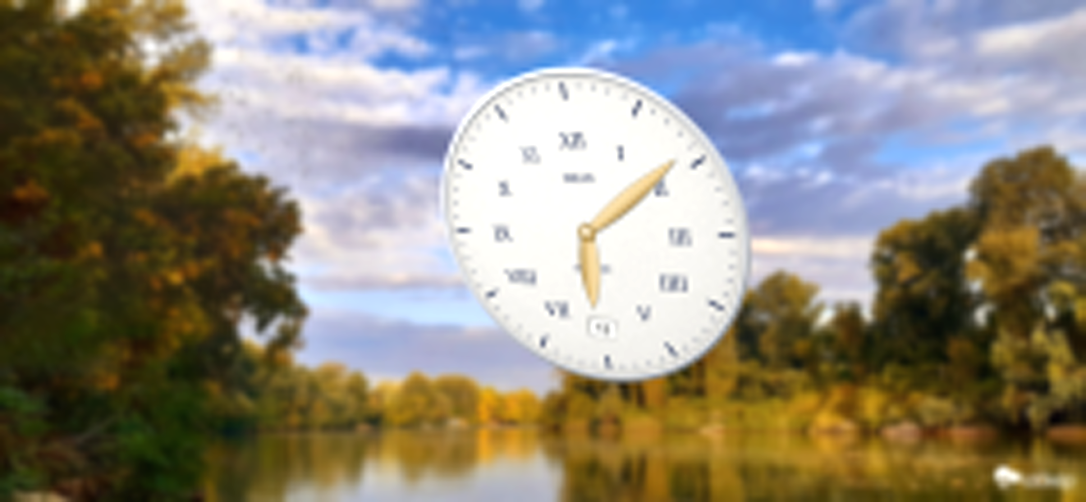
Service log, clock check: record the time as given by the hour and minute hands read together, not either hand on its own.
6:09
